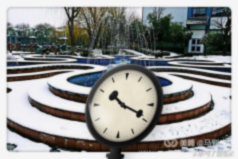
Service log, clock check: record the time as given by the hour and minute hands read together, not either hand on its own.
10:19
